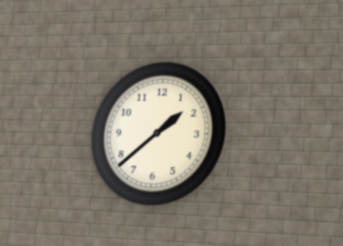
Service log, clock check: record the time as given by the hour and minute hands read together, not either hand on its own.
1:38
